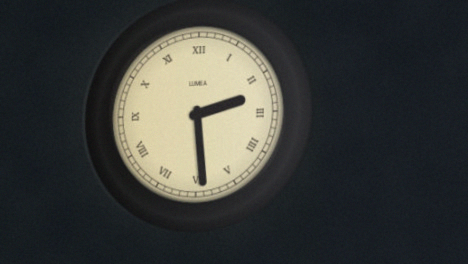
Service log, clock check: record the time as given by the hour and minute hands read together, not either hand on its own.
2:29
